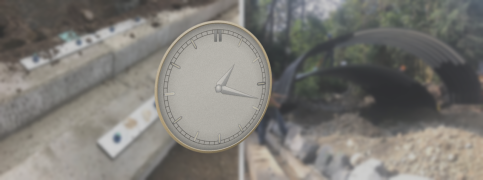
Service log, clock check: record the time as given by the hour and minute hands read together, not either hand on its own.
1:18
